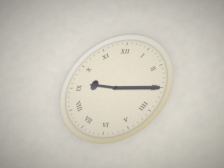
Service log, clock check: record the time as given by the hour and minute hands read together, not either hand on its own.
9:15
